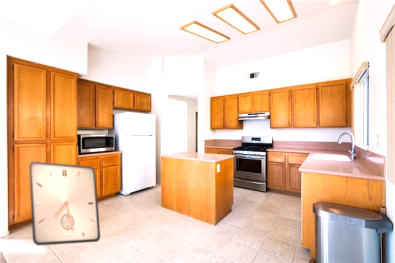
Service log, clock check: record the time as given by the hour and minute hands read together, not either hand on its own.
7:28
